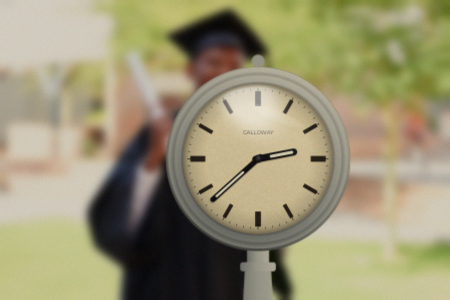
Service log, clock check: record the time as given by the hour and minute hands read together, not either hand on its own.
2:38
